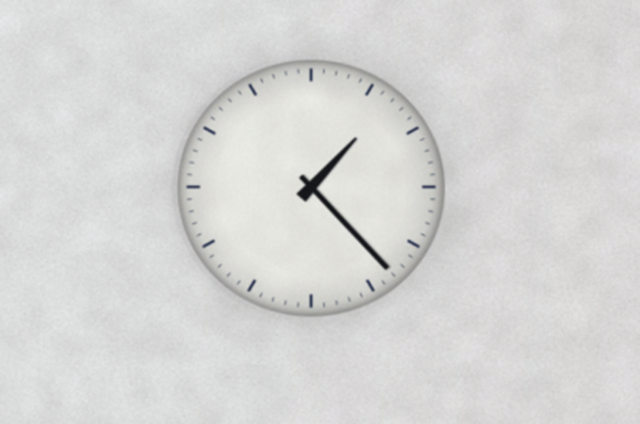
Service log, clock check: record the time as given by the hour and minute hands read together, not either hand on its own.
1:23
